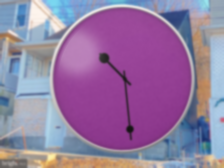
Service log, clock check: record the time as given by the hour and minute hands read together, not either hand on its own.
10:29
